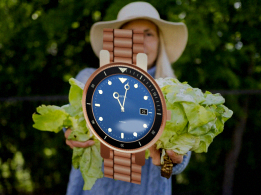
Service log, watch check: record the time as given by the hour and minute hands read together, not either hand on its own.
11:02
